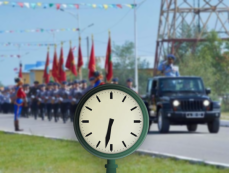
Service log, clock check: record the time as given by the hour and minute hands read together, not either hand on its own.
6:32
